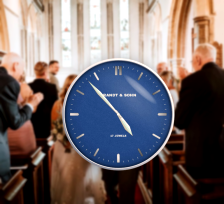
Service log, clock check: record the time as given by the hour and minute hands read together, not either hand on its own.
4:53
